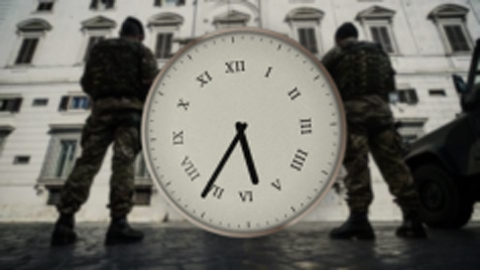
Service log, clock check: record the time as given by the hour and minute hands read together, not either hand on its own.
5:36
